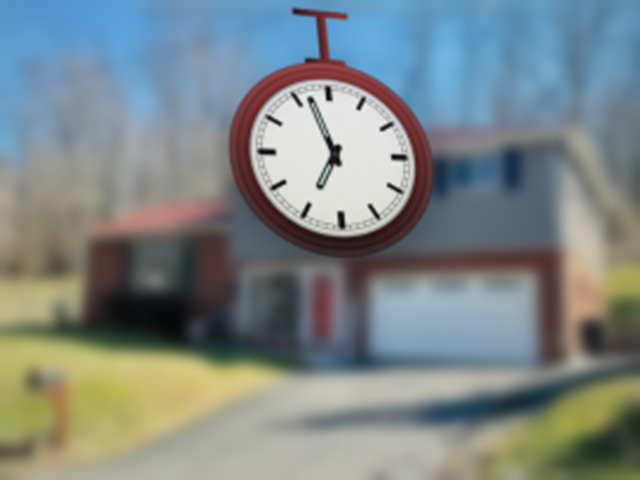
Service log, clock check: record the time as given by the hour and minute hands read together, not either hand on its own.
6:57
